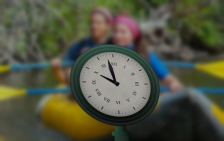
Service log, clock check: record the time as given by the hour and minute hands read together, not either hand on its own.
9:58
